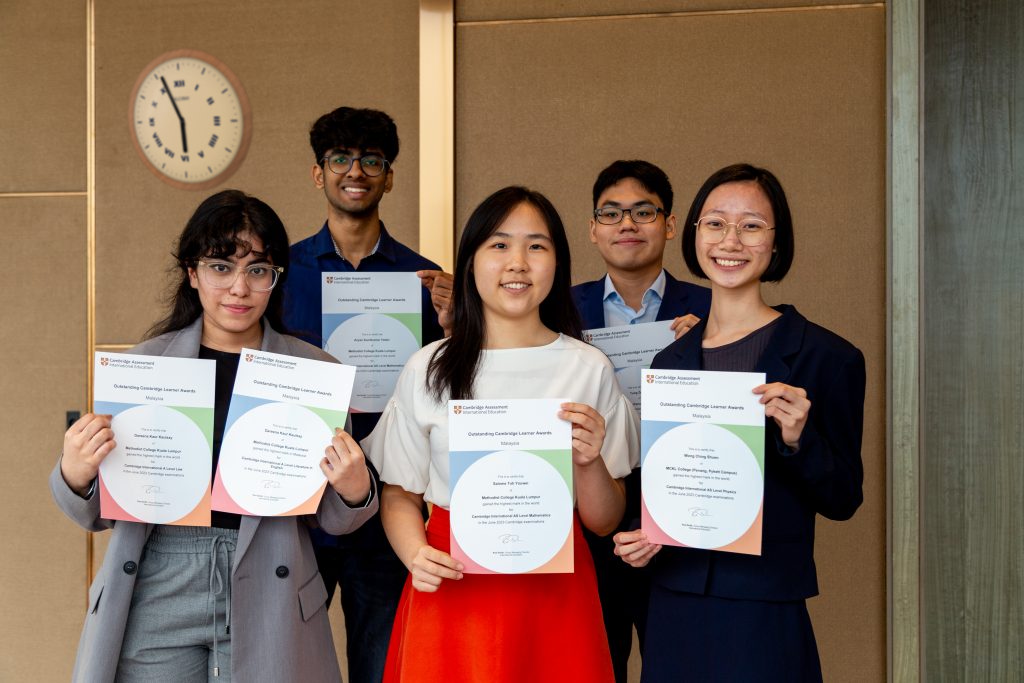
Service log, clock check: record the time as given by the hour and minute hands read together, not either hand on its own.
5:56
